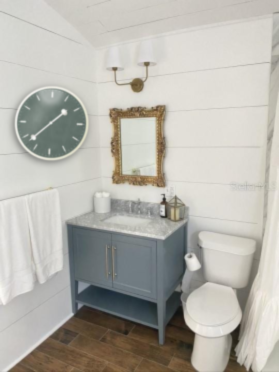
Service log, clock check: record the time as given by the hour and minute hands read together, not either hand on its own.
1:38
